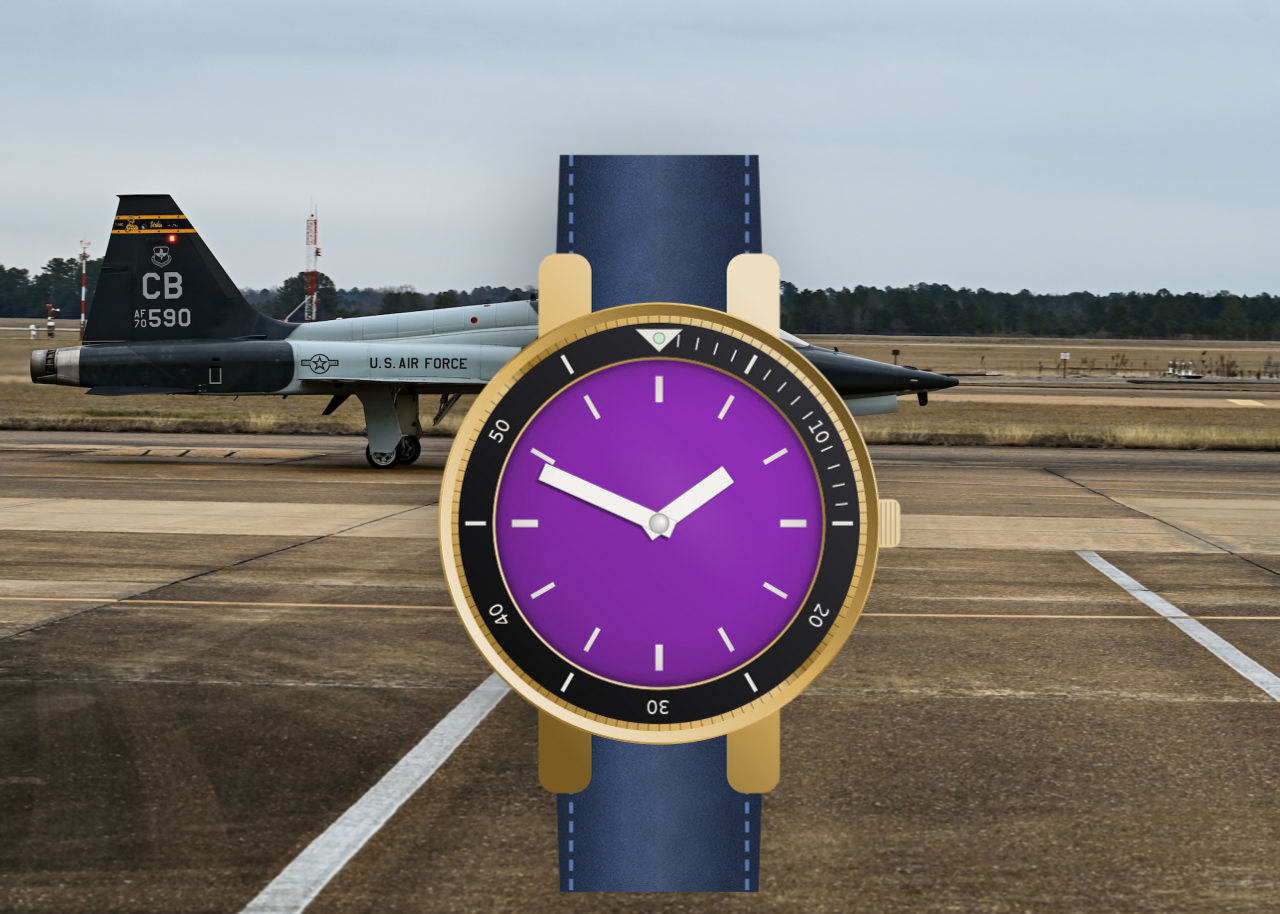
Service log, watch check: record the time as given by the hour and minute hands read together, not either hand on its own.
1:49
